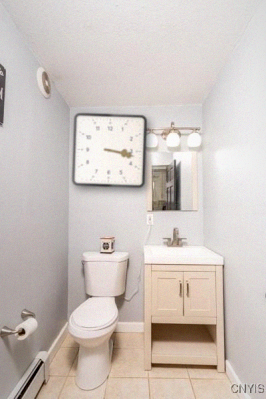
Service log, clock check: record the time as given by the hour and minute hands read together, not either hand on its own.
3:17
